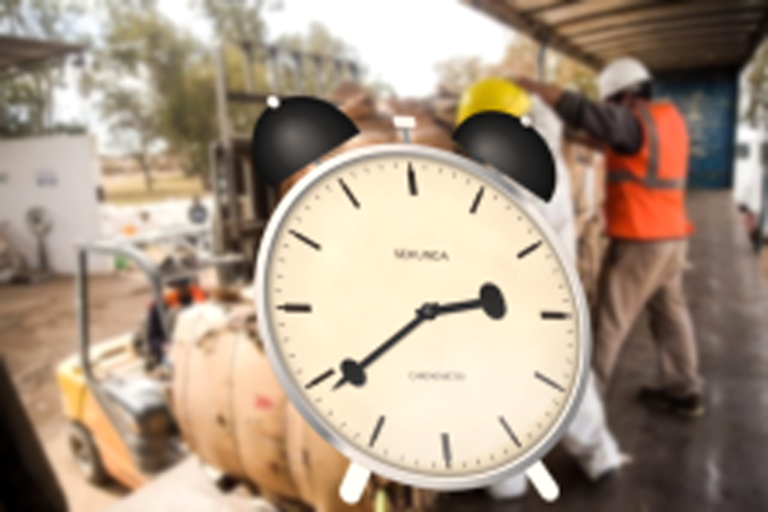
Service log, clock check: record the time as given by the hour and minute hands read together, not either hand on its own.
2:39
